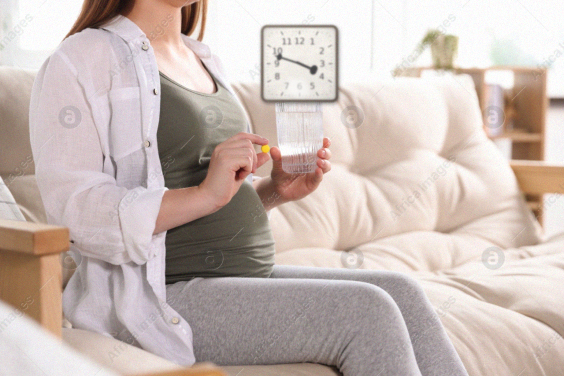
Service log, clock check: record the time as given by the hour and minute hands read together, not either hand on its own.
3:48
